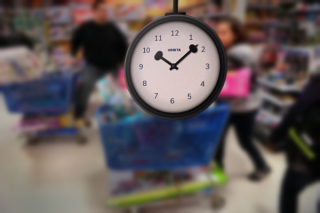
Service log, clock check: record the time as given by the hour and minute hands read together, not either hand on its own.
10:08
